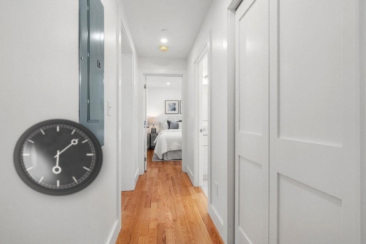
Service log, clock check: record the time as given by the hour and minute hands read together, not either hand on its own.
6:08
